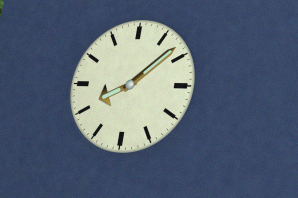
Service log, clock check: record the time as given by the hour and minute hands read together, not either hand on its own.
8:08
